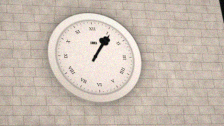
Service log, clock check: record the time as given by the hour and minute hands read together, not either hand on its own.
1:06
